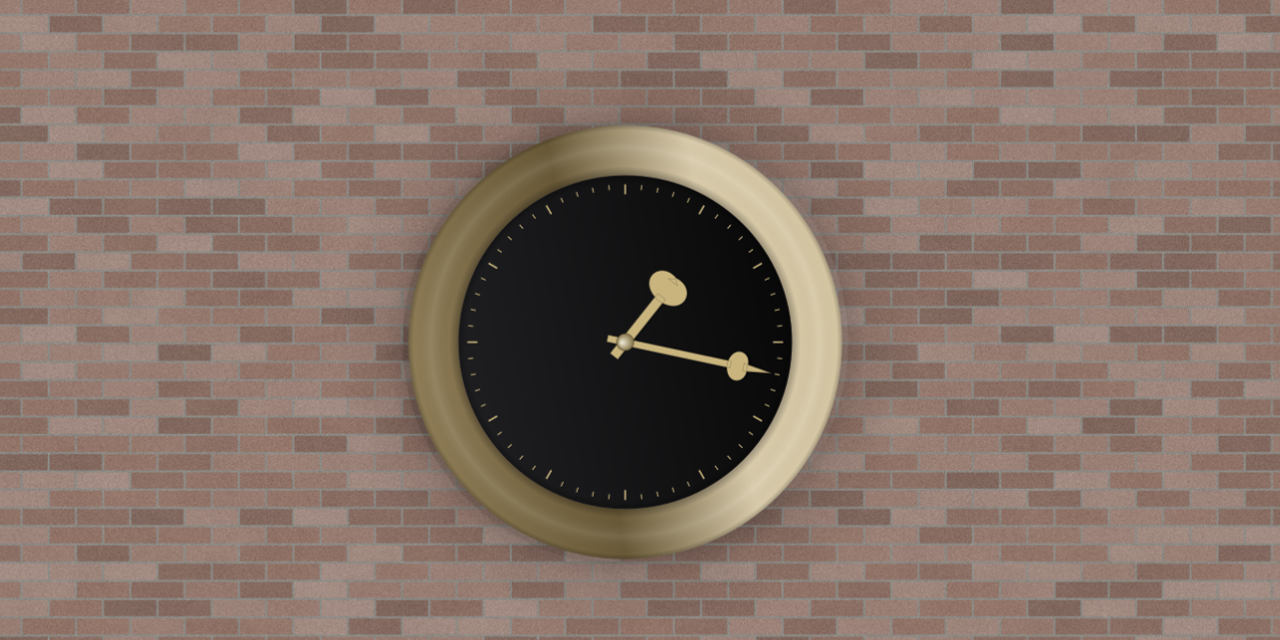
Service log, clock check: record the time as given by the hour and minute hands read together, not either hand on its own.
1:17
